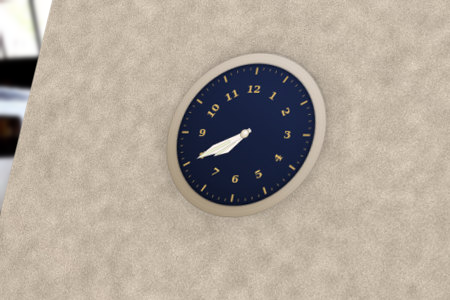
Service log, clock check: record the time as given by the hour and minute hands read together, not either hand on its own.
7:40
